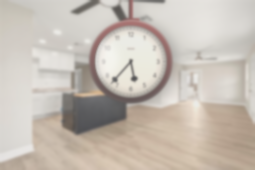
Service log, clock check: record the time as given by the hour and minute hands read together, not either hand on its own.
5:37
